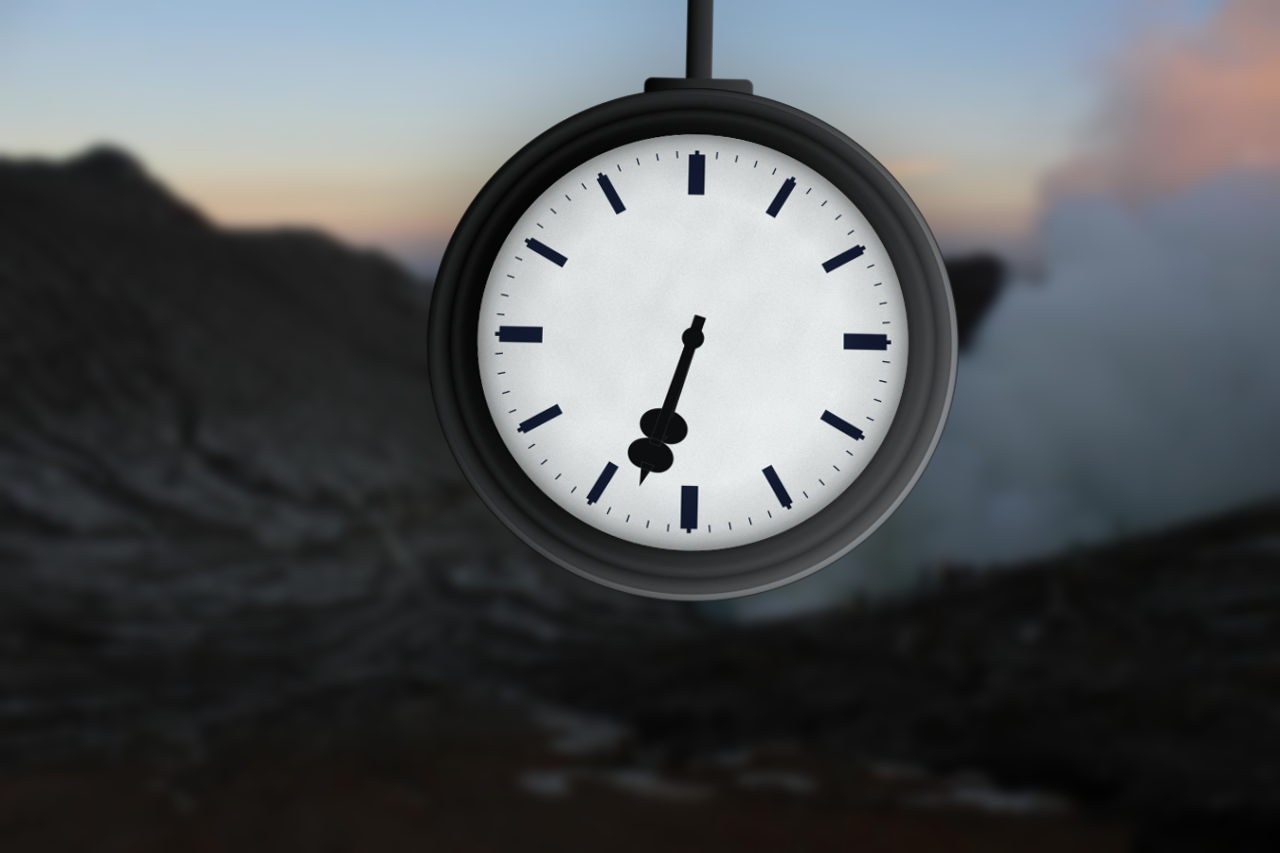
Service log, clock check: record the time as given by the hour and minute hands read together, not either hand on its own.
6:33
